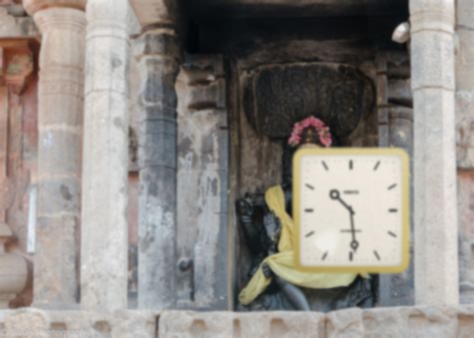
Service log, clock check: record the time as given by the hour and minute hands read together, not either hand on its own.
10:29
